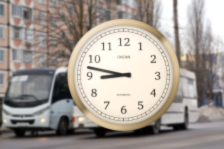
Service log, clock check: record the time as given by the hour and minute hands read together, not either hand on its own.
8:47
